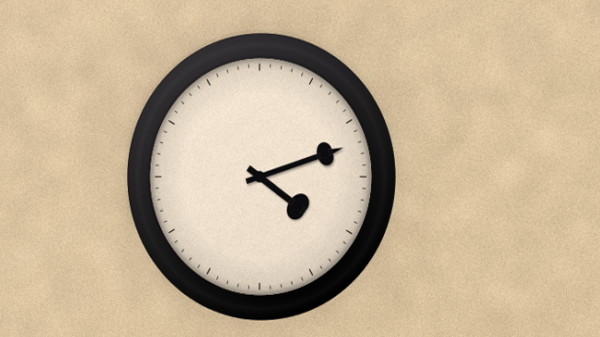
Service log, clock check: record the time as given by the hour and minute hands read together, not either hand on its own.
4:12
